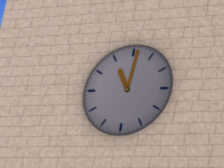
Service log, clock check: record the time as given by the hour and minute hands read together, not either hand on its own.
11:01
